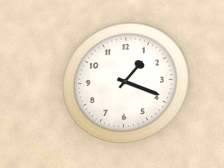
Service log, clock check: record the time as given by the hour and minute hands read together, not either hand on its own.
1:19
